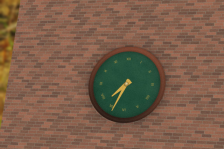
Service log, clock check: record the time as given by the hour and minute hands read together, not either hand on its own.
7:34
